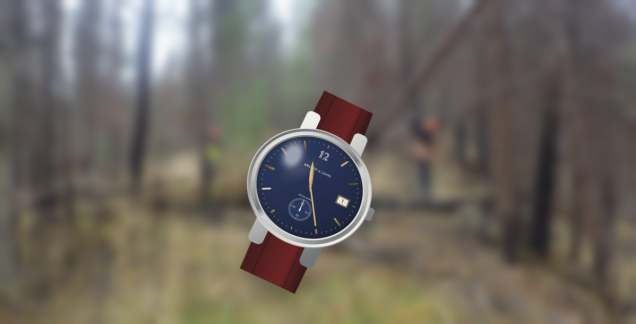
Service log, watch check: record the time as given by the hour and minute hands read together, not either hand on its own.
11:25
